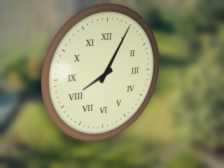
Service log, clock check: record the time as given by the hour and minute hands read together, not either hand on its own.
8:05
